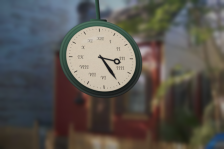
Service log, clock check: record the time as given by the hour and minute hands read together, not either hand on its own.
3:25
